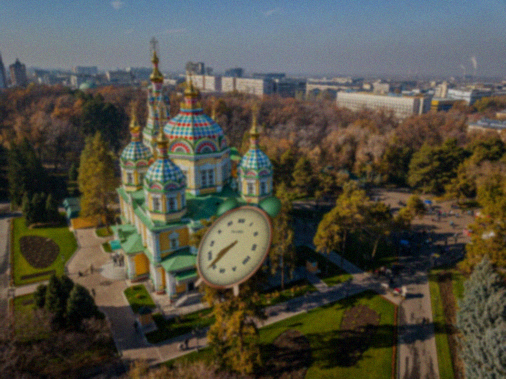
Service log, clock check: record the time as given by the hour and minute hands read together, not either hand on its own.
7:36
